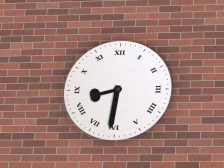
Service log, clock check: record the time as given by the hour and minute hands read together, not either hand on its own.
8:31
